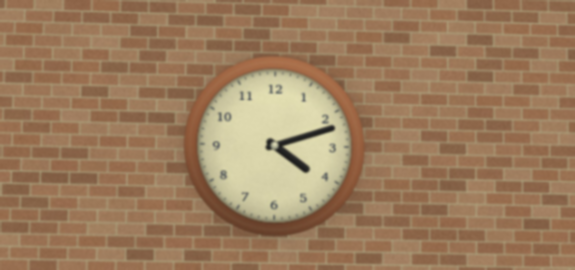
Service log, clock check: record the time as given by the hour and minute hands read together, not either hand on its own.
4:12
